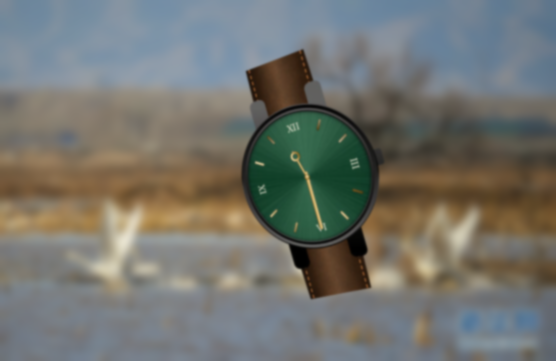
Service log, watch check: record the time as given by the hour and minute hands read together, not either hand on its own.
11:30
